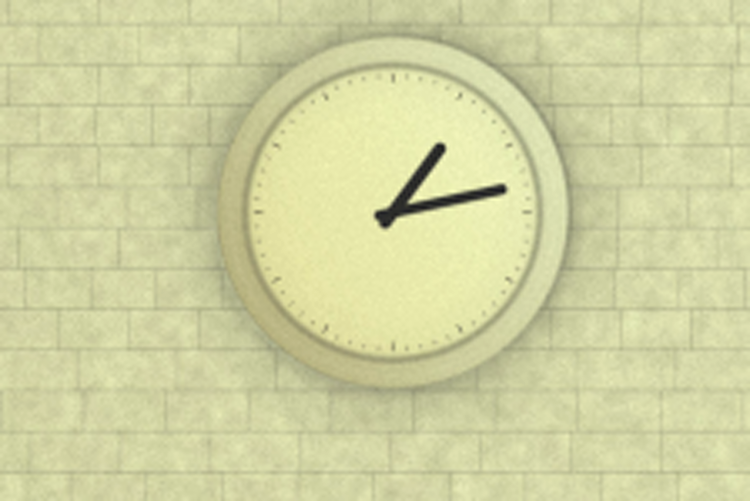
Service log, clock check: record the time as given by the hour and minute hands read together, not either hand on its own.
1:13
